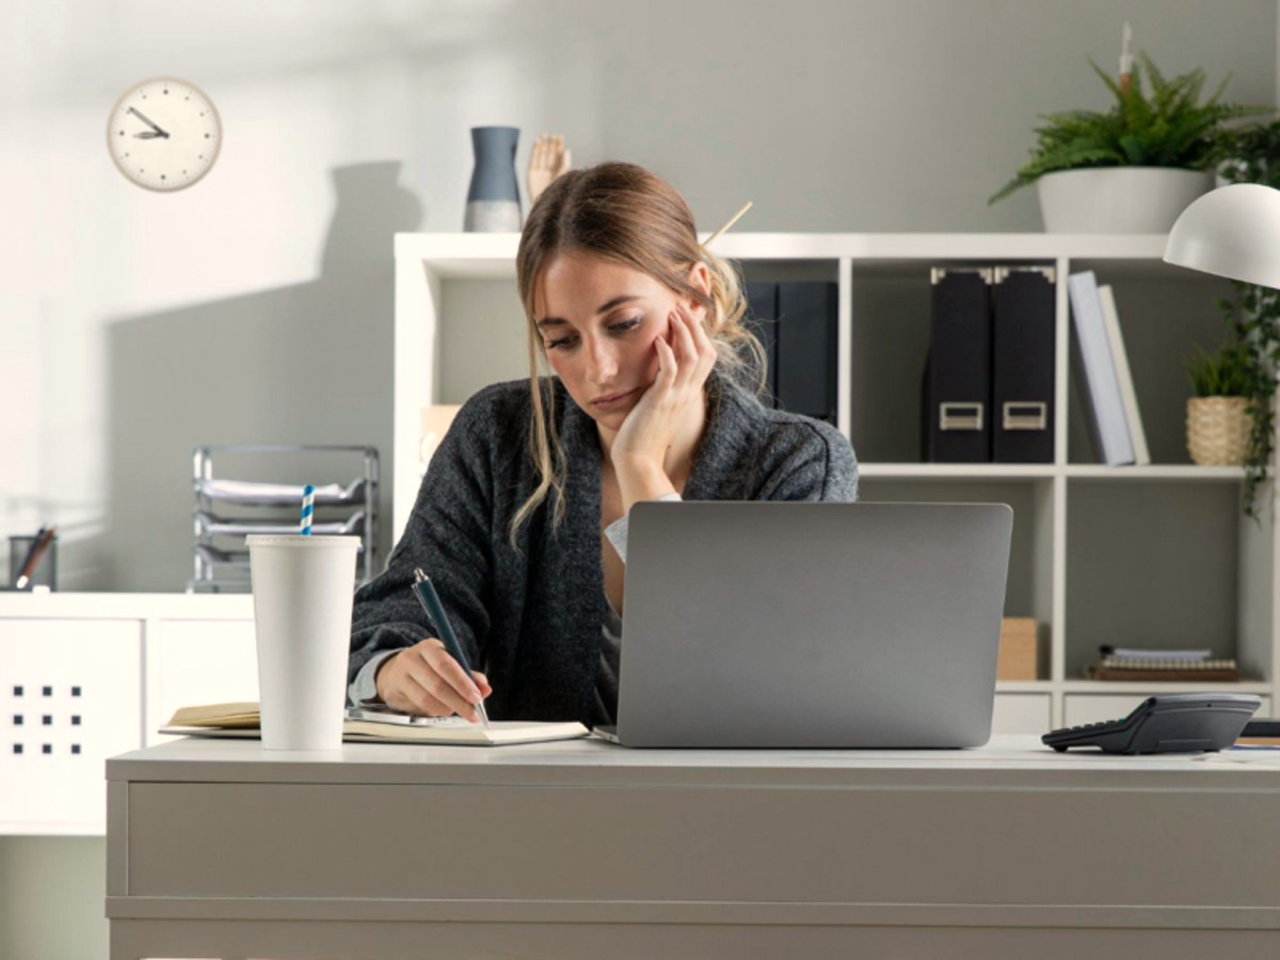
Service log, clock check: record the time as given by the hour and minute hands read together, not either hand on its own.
8:51
